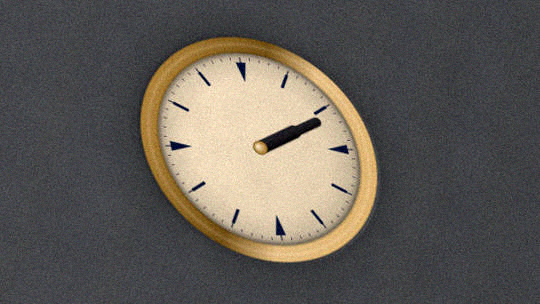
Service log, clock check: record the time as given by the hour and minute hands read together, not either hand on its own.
2:11
